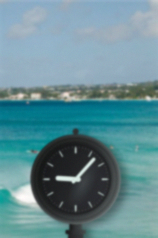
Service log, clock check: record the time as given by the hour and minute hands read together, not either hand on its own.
9:07
